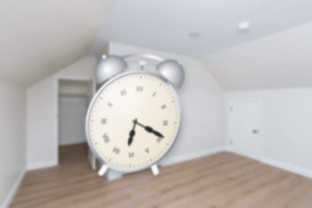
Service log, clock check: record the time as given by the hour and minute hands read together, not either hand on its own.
6:19
